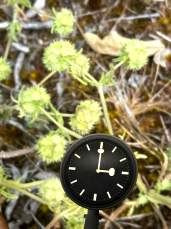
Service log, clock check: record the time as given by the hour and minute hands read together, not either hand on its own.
3:00
